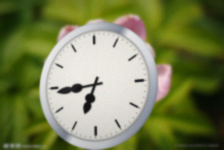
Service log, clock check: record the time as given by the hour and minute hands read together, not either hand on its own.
6:44
